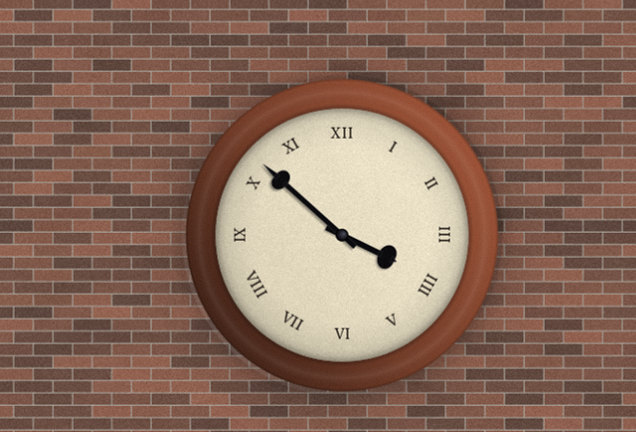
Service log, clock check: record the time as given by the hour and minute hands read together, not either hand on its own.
3:52
